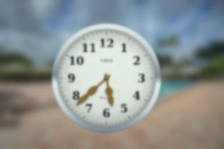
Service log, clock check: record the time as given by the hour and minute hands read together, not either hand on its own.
5:38
